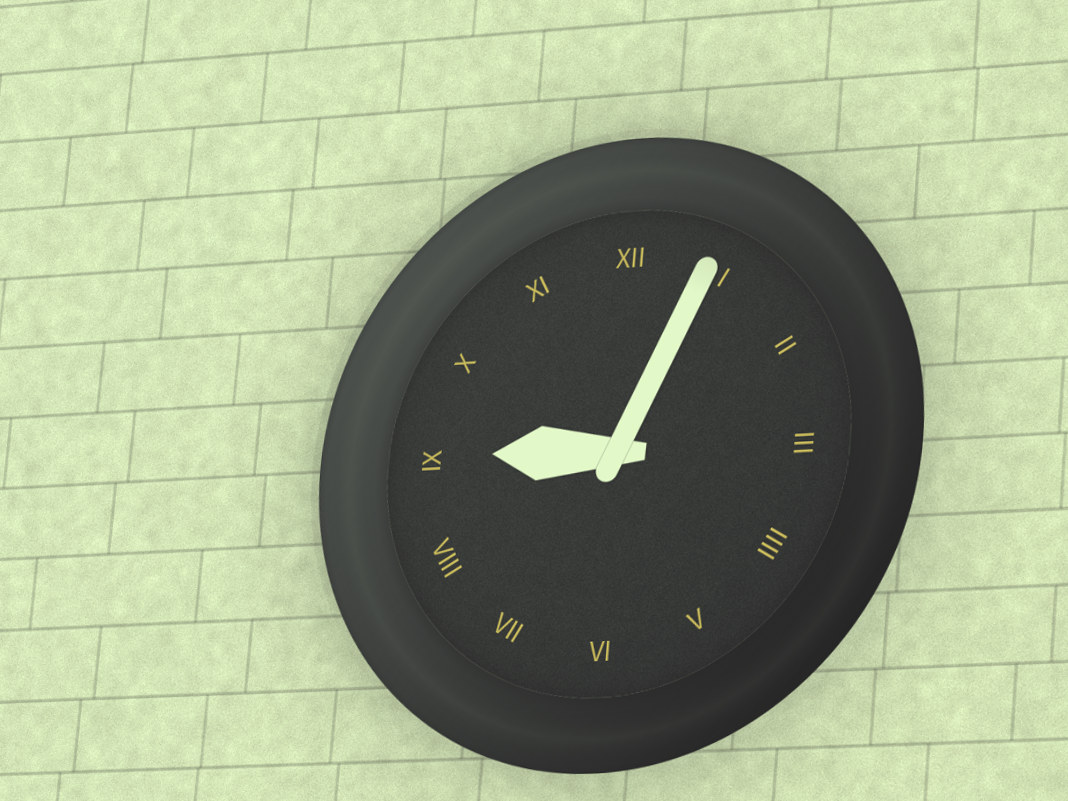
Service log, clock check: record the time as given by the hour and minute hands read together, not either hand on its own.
9:04
